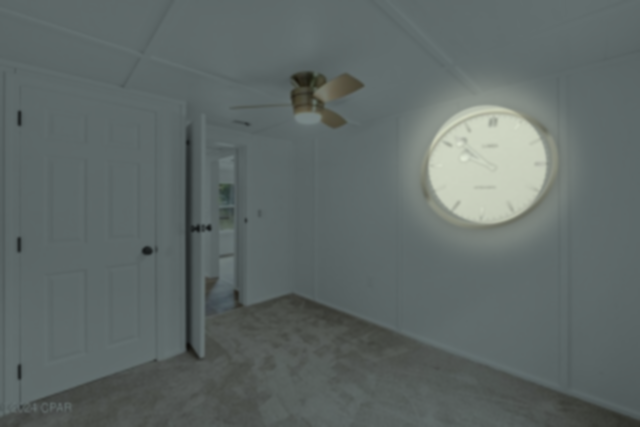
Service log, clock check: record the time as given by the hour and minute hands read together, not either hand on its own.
9:52
